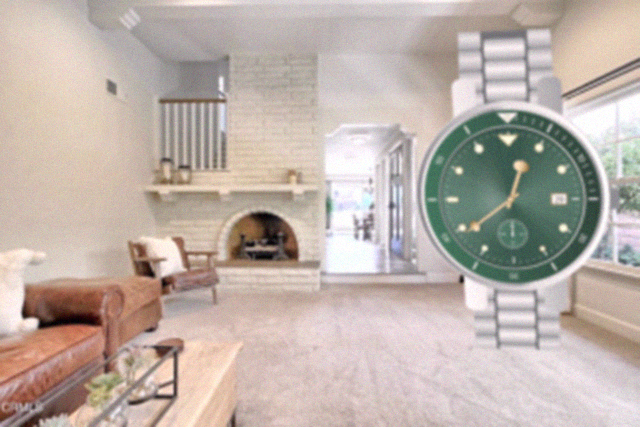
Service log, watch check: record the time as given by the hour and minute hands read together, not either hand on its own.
12:39
